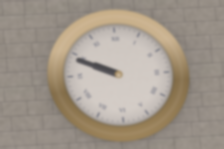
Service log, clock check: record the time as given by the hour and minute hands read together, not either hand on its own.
9:49
